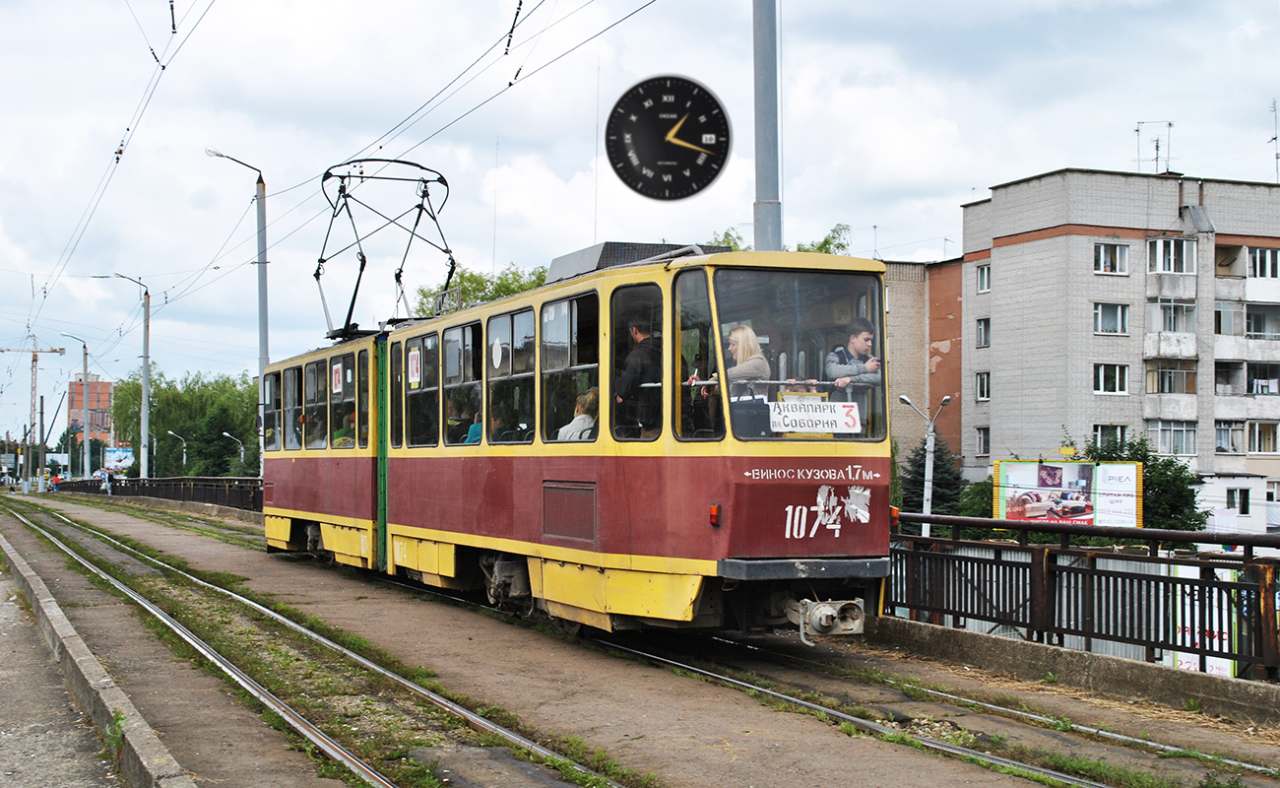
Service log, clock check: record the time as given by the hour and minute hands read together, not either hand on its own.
1:18
